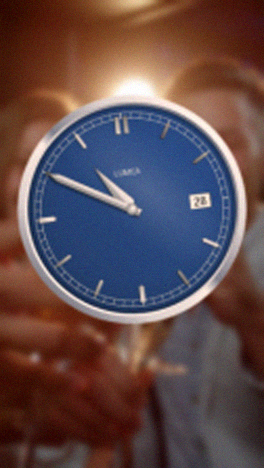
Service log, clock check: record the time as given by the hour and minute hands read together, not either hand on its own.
10:50
